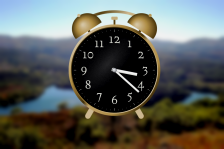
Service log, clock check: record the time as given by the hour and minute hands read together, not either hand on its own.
3:22
